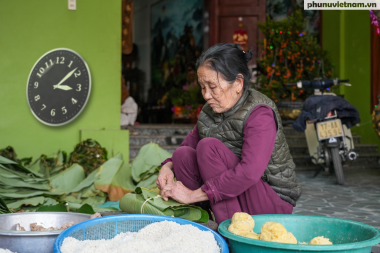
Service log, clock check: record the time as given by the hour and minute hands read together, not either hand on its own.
3:08
